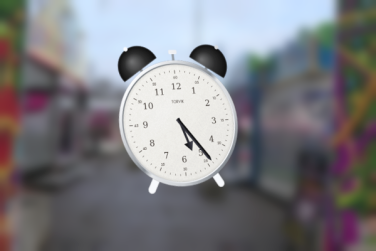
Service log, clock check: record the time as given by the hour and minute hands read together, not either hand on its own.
5:24
